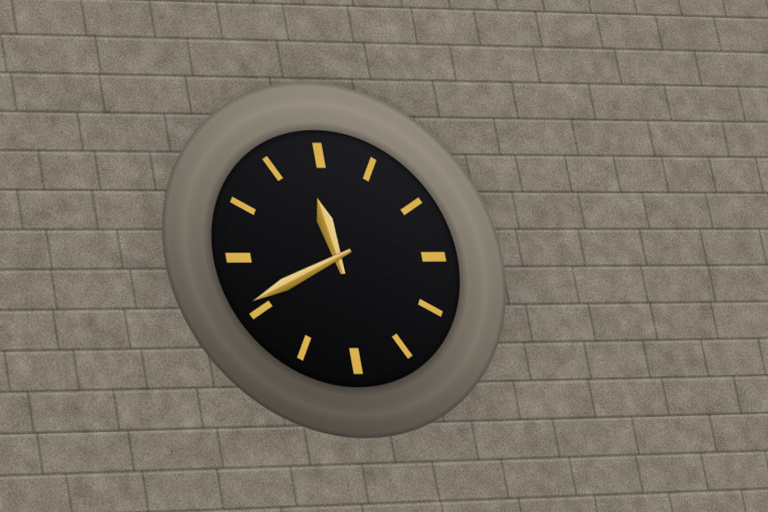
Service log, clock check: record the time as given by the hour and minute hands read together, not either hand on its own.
11:41
